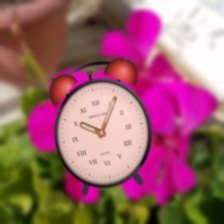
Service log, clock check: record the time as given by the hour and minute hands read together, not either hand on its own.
10:06
